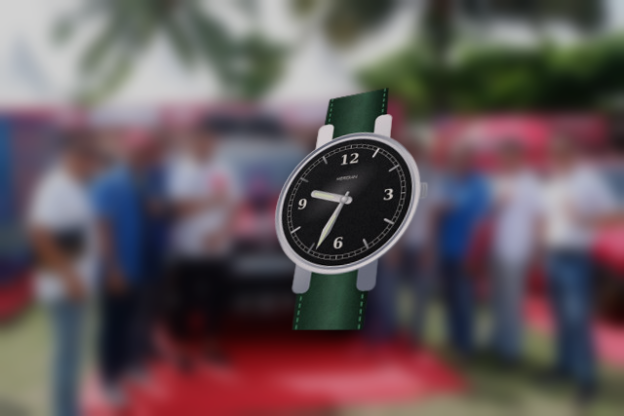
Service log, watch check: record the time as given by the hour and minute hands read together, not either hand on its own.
9:34
